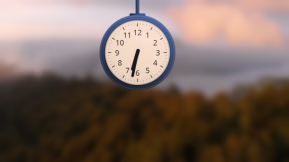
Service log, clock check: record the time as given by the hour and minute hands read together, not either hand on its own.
6:32
